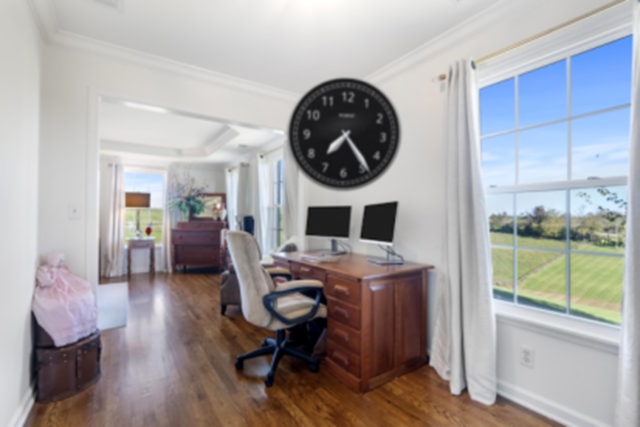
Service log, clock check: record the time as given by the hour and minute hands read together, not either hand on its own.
7:24
